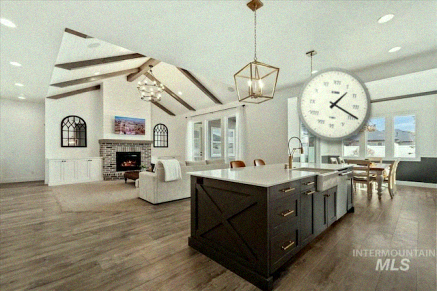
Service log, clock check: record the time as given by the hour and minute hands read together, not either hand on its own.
1:19
